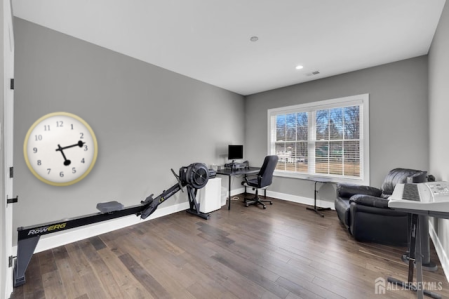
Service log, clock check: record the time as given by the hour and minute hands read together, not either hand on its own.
5:13
